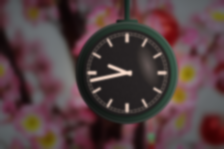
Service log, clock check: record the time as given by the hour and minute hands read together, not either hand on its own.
9:43
